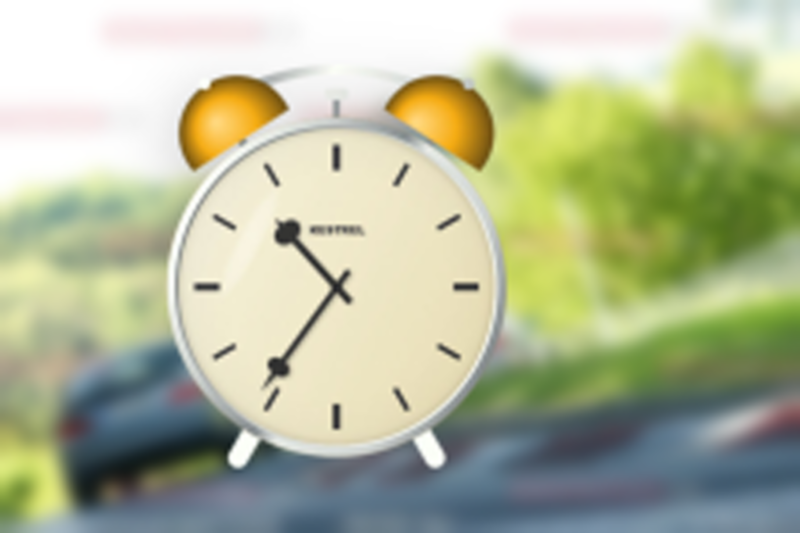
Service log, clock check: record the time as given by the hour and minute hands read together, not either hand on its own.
10:36
